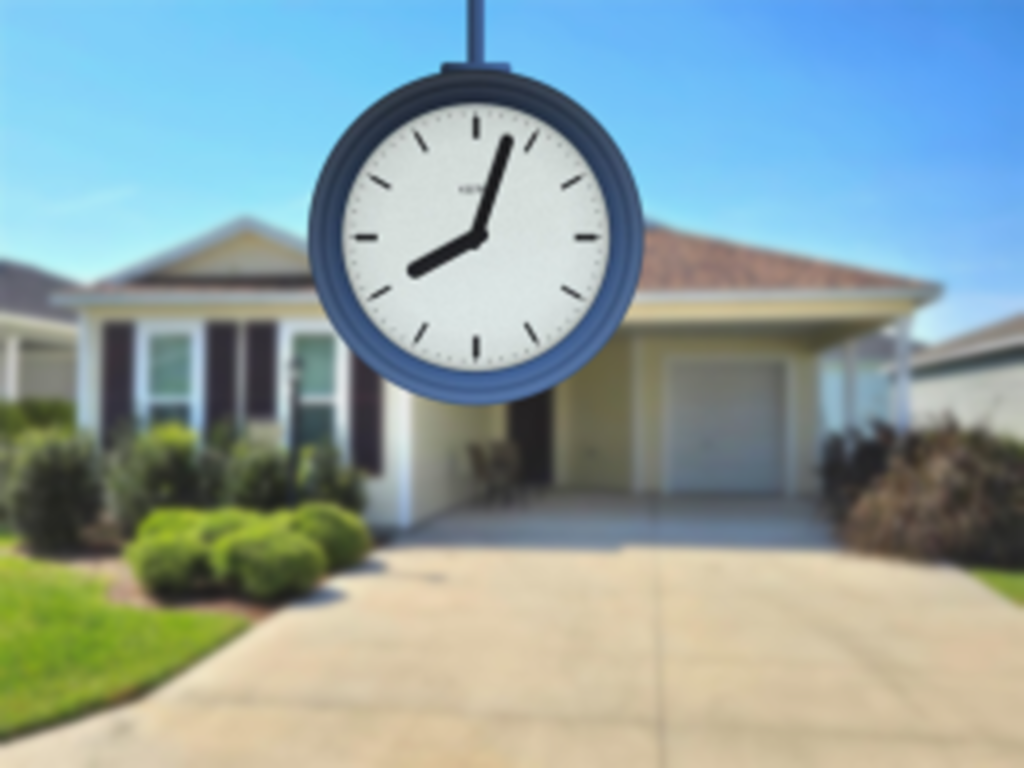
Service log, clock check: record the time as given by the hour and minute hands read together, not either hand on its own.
8:03
